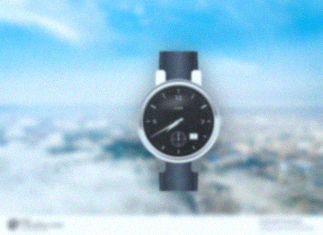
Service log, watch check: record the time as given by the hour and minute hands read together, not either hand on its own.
7:40
